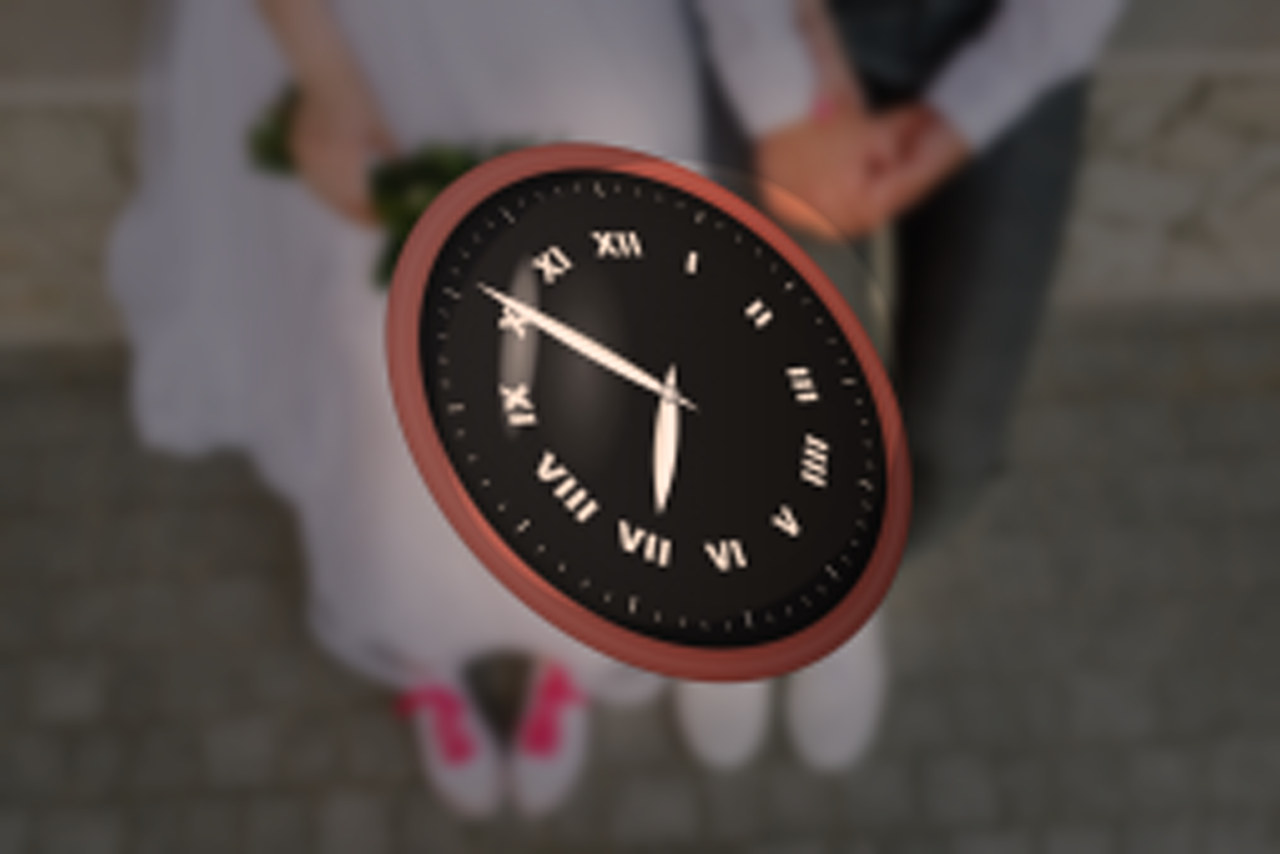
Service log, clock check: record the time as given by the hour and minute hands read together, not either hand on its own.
6:51
